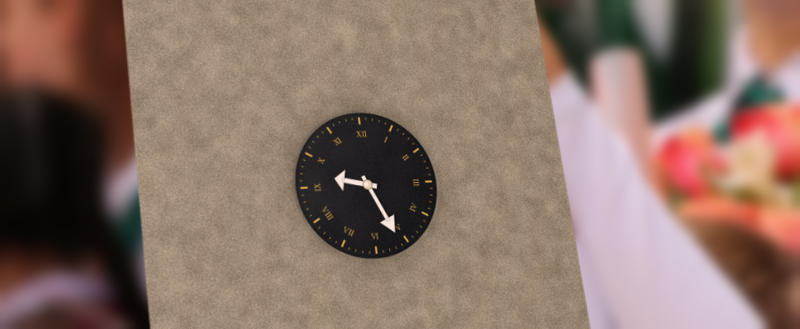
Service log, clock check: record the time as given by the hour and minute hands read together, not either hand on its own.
9:26
